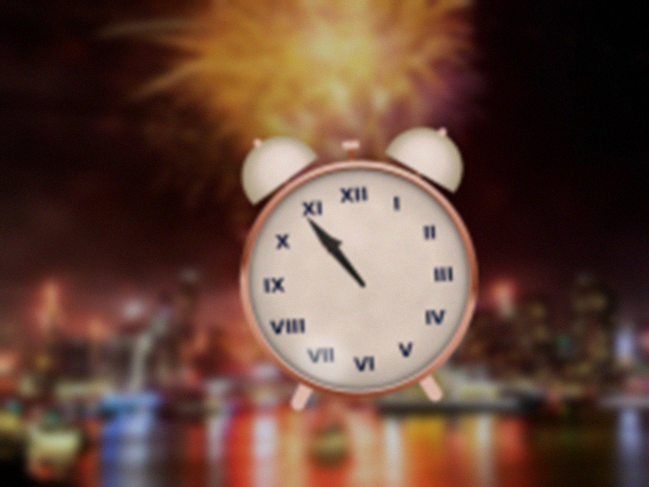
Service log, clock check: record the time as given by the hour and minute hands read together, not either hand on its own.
10:54
